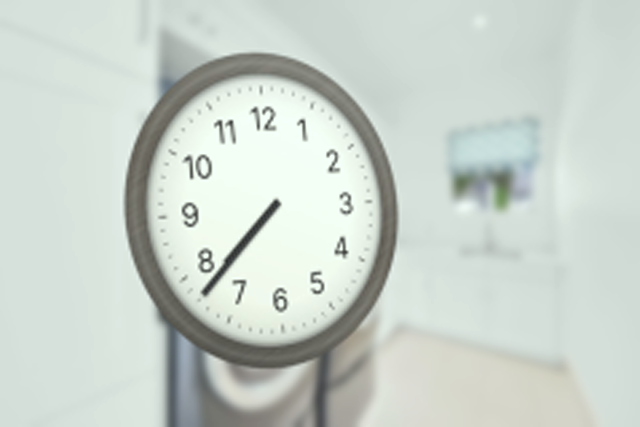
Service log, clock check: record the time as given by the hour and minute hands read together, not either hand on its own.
7:38
